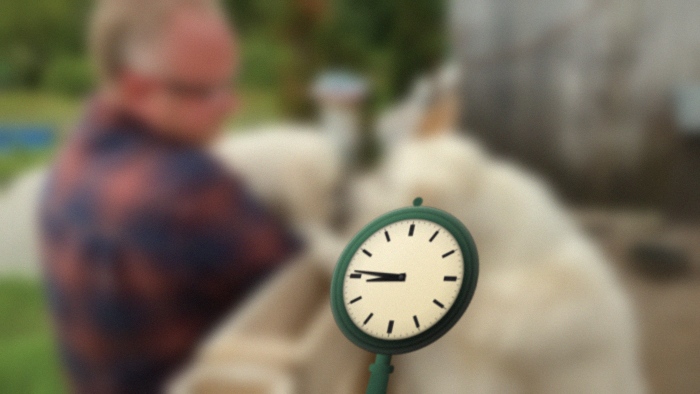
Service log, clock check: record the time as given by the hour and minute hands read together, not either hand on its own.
8:46
